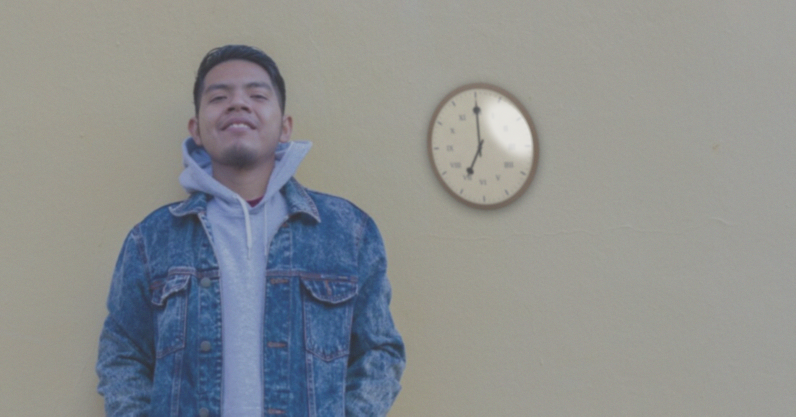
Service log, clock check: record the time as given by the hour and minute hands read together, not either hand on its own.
7:00
